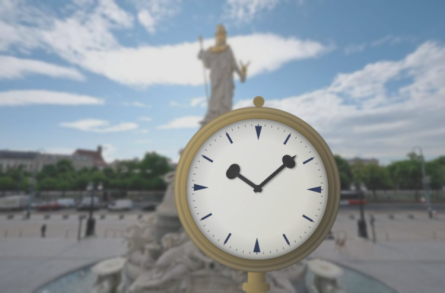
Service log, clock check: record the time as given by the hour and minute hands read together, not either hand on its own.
10:08
